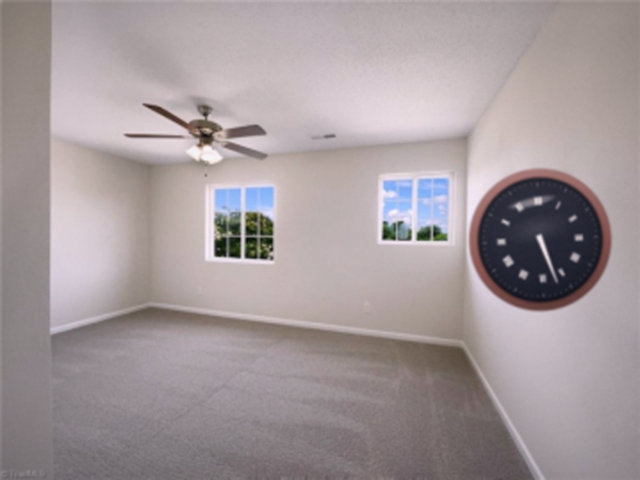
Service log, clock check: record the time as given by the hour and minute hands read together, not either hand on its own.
5:27
